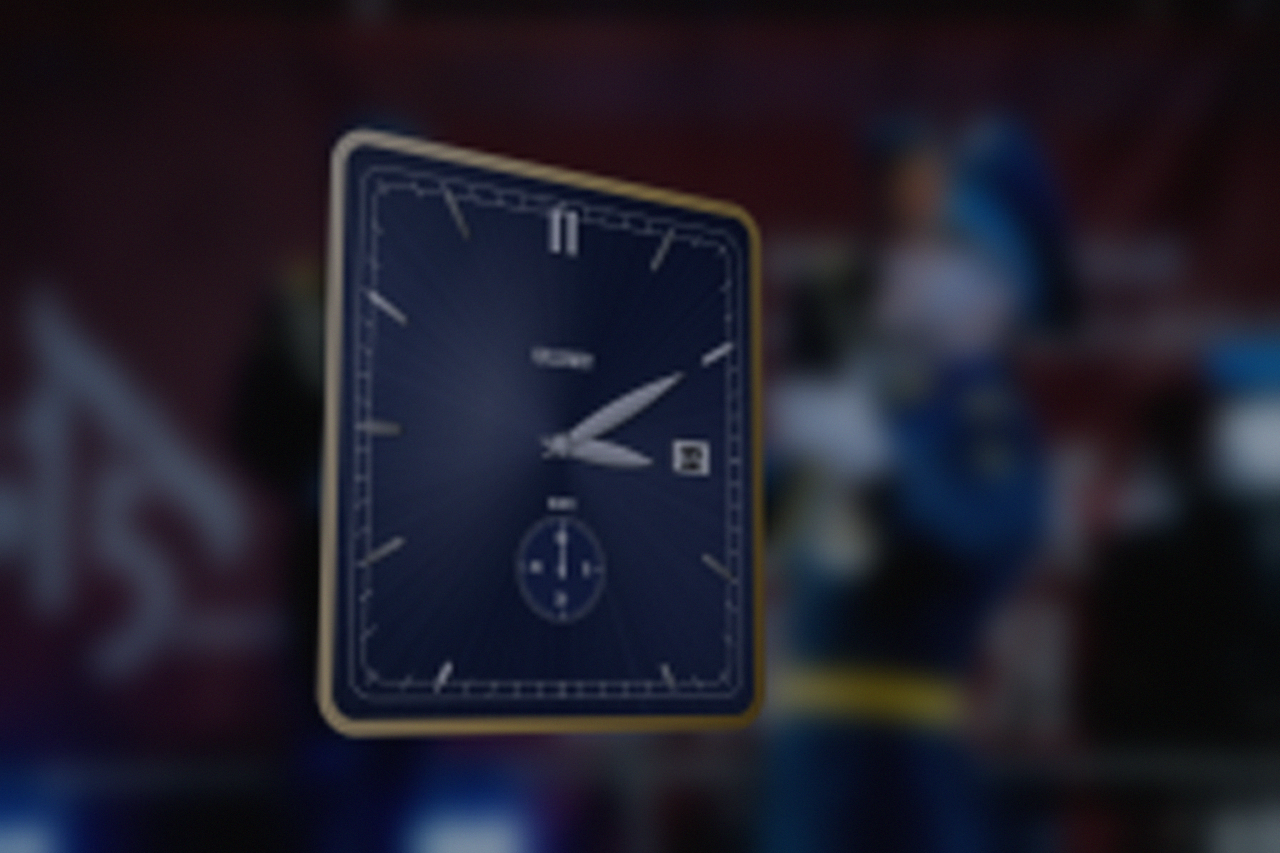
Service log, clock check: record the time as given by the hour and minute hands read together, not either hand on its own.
3:10
